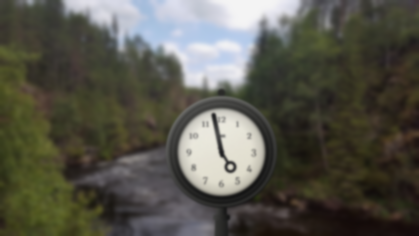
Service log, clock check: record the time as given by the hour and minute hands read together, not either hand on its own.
4:58
